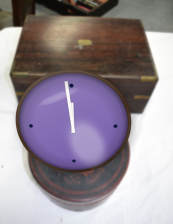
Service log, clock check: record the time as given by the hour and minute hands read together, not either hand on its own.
11:59
